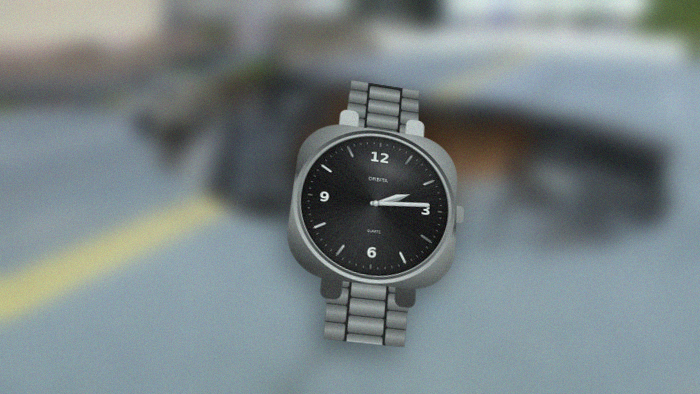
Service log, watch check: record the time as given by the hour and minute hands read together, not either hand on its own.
2:14
